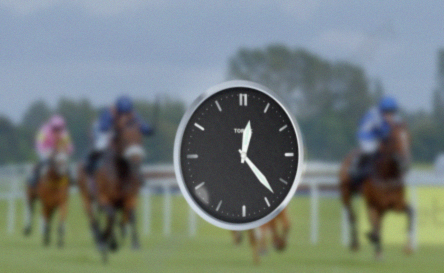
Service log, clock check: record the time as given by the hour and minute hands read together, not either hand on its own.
12:23
